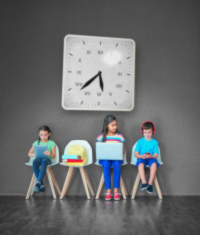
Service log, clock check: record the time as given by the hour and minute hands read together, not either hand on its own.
5:38
